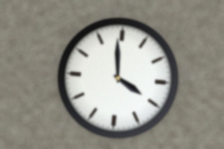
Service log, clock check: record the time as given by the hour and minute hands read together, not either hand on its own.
3:59
